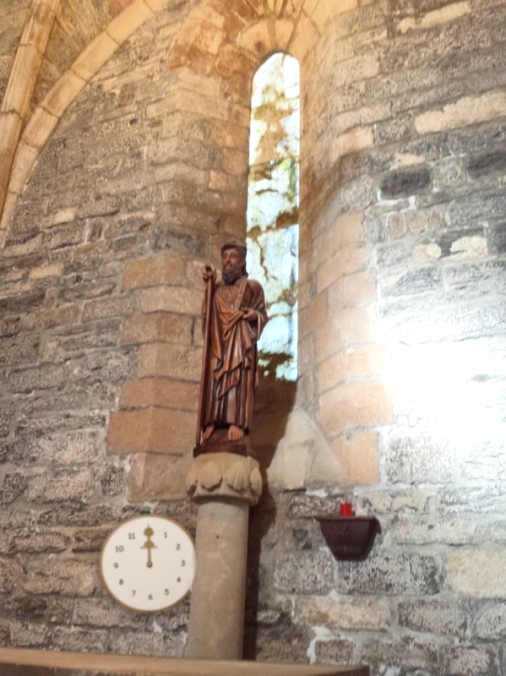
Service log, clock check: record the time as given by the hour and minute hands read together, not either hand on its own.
12:00
